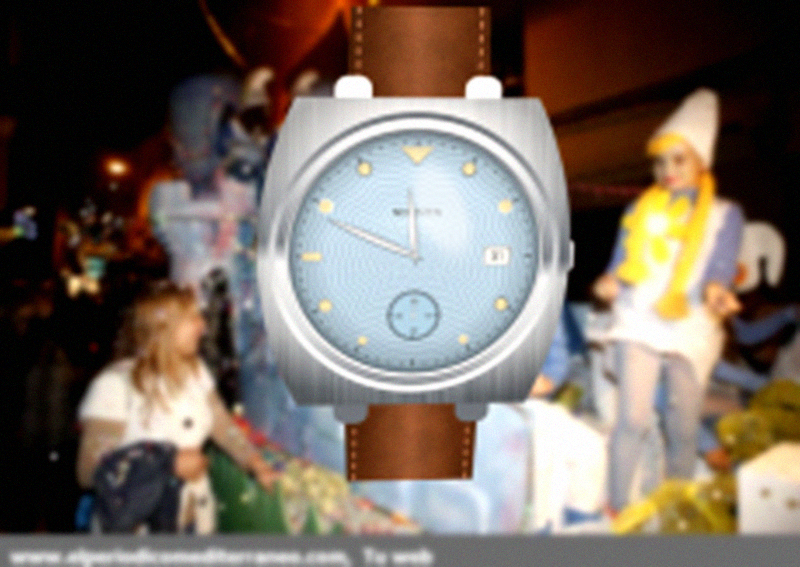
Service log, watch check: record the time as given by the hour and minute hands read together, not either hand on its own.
11:49
